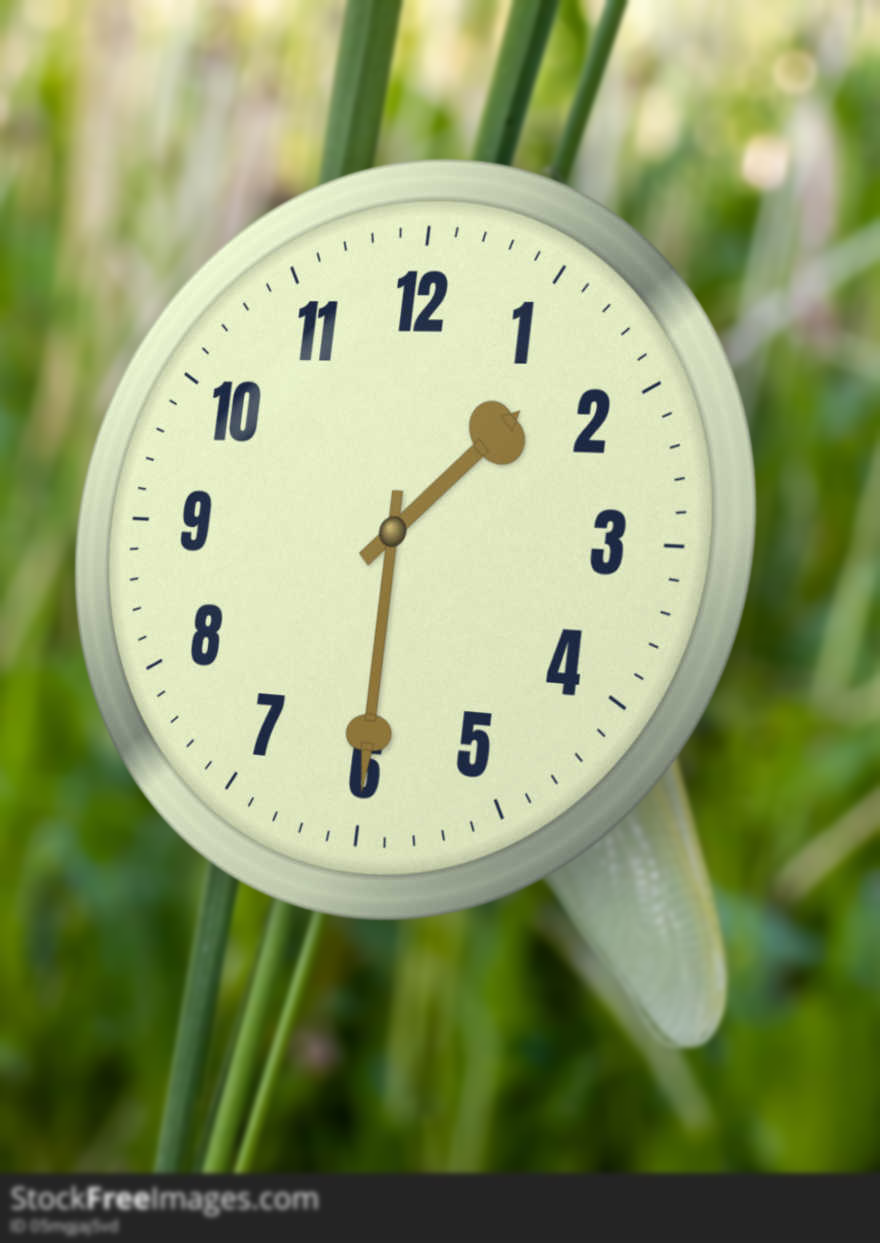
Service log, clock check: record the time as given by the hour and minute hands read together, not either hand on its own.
1:30
